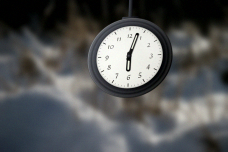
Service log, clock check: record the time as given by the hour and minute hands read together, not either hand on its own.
6:03
